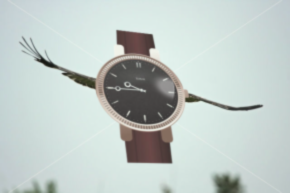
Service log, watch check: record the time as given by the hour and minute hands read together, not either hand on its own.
9:45
